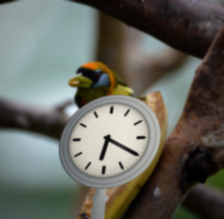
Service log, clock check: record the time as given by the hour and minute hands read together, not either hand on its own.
6:20
